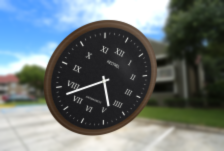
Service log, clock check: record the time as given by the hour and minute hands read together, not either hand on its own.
4:38
